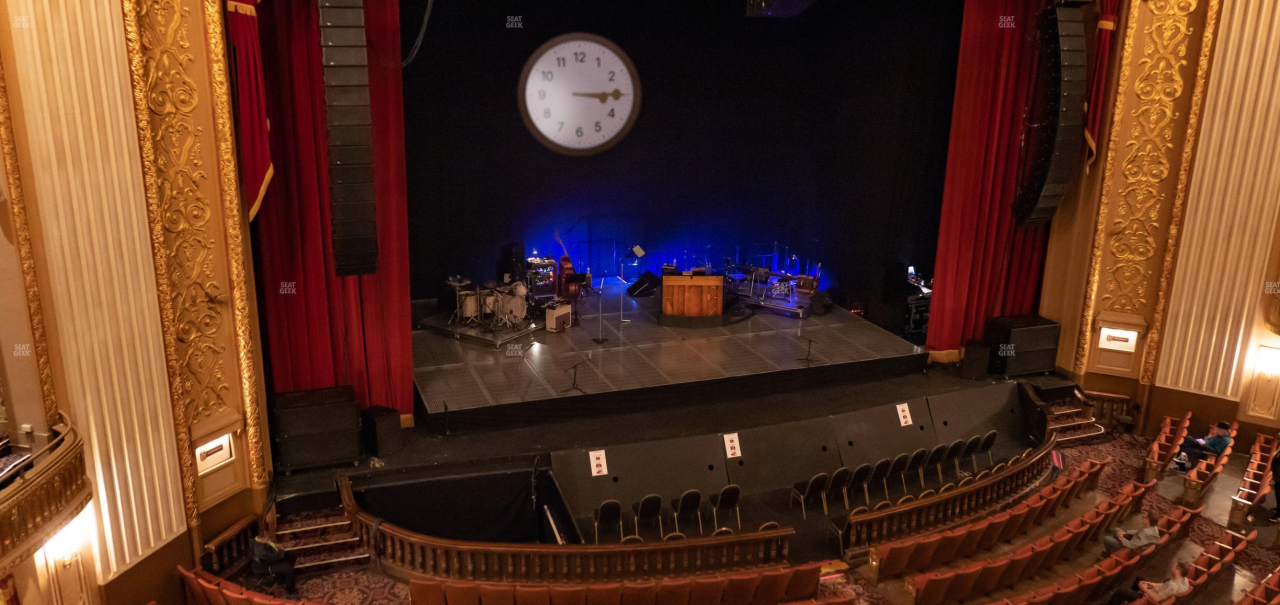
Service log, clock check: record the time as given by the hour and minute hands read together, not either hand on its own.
3:15
